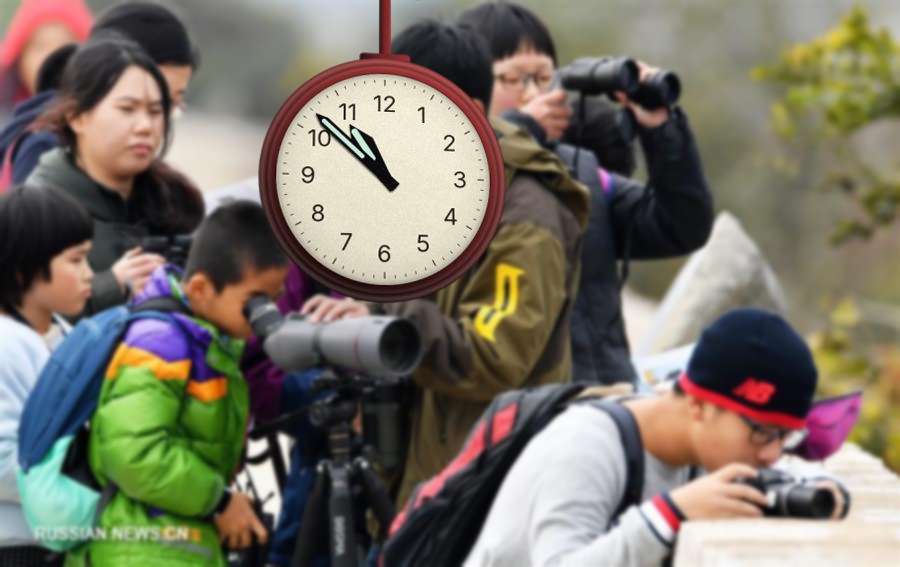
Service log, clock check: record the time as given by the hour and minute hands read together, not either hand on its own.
10:52
